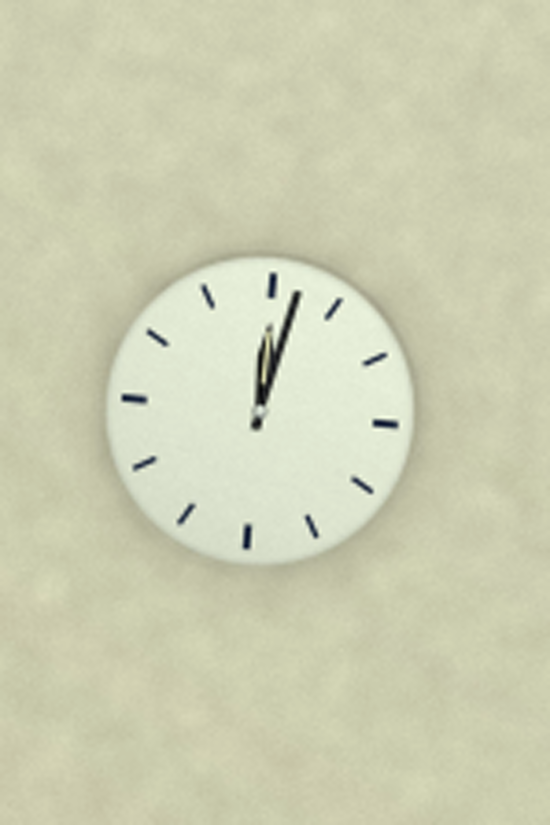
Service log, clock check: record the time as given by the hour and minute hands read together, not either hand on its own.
12:02
